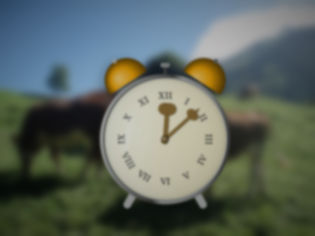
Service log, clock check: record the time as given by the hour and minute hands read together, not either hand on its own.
12:08
